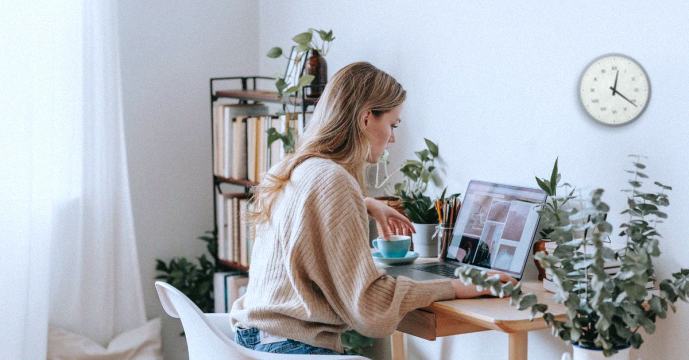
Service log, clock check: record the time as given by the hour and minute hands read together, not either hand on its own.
12:21
